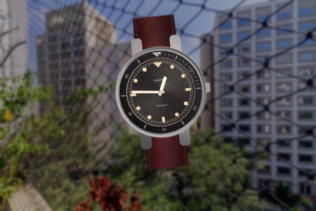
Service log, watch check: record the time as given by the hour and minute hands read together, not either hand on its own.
12:46
